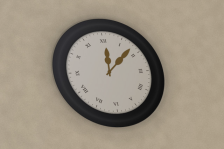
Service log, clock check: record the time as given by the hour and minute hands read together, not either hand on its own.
12:08
